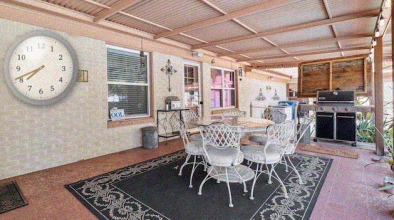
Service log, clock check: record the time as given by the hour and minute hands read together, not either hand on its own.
7:41
